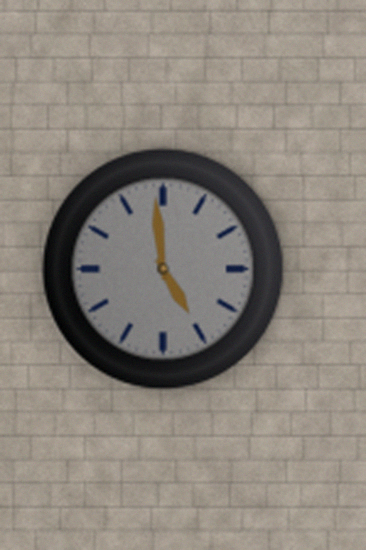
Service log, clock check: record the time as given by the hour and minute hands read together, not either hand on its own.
4:59
